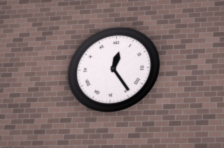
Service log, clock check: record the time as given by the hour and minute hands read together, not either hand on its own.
12:24
